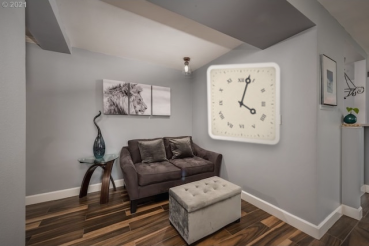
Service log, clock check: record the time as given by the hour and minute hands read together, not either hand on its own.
4:03
